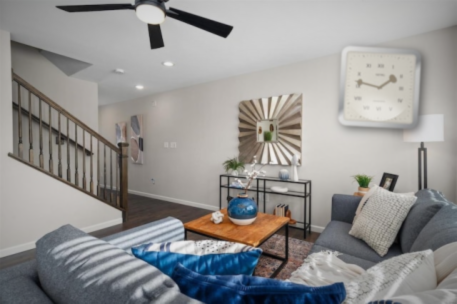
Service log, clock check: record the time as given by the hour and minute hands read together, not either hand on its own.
1:47
